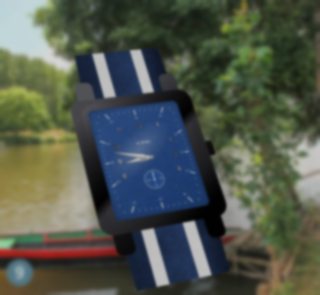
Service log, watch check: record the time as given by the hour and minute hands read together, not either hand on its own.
8:48
